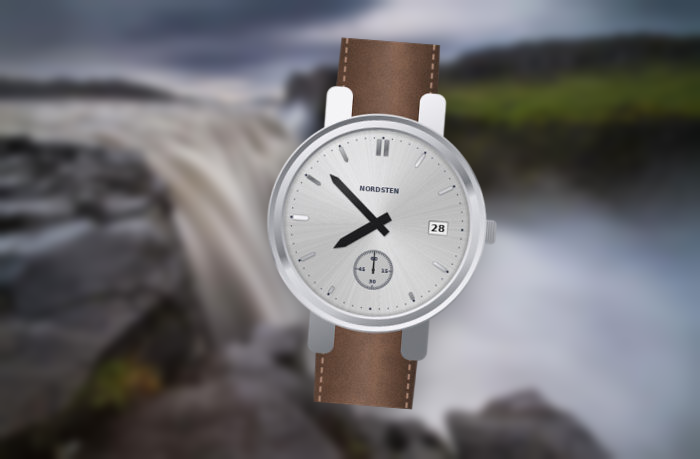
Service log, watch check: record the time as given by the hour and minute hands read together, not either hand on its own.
7:52
